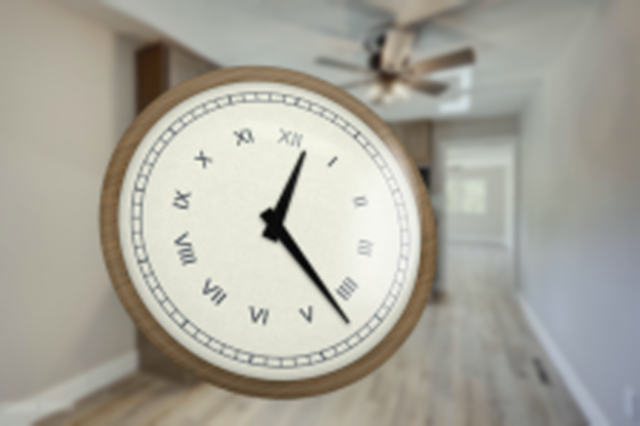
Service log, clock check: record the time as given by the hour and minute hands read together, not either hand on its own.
12:22
